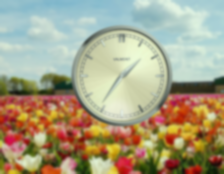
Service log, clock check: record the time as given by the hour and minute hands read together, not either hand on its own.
1:36
